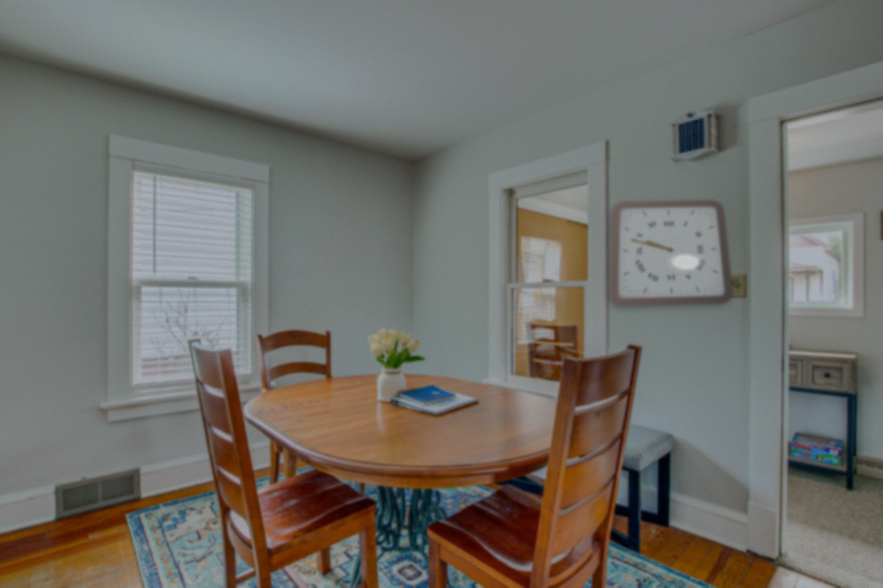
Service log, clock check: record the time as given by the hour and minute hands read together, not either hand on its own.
9:48
